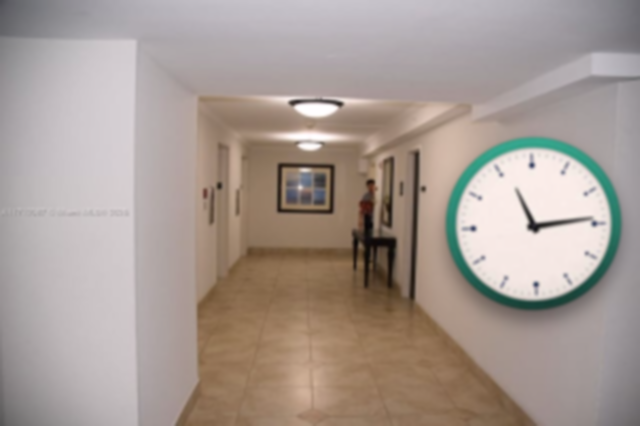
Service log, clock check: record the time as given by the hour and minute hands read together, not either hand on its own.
11:14
